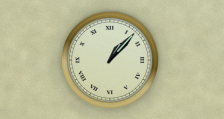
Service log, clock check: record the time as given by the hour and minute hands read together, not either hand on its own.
1:07
